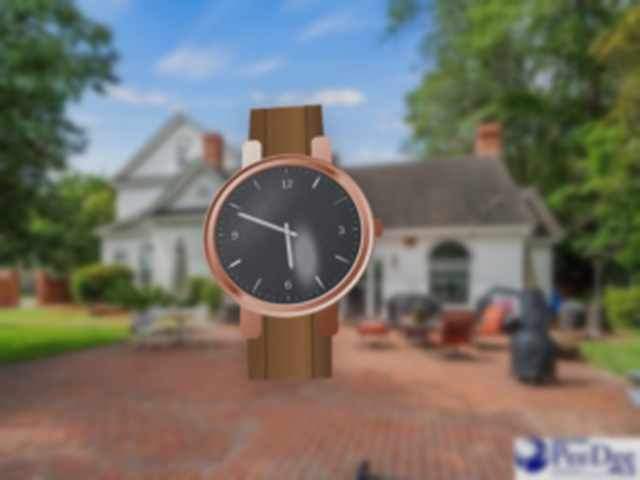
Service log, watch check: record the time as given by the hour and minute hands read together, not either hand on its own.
5:49
